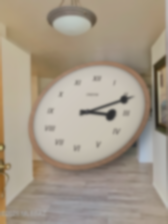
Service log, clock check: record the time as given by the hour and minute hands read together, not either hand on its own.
3:11
